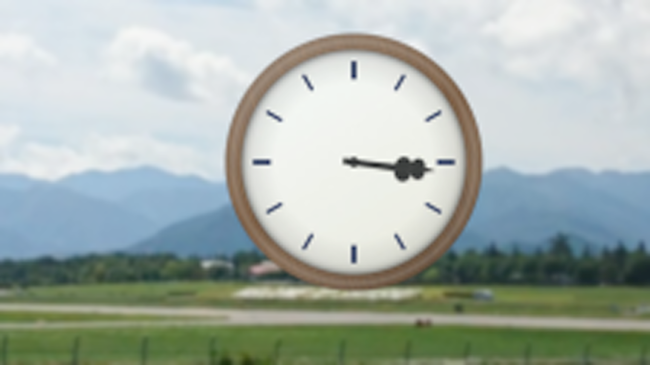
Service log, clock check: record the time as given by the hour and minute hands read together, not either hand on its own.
3:16
